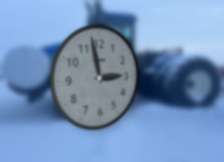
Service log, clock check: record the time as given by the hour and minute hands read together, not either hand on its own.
2:58
